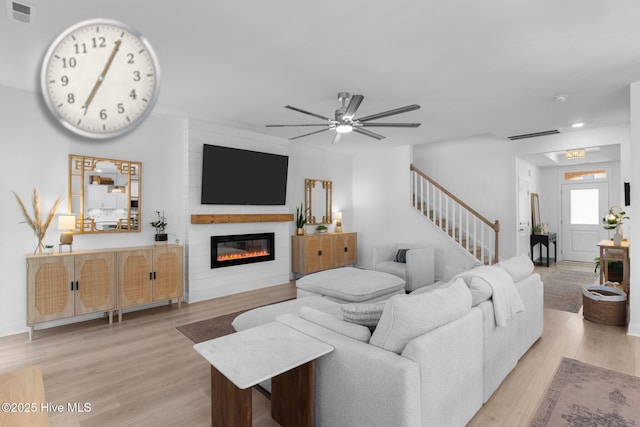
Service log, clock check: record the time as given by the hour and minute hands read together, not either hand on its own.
7:05
